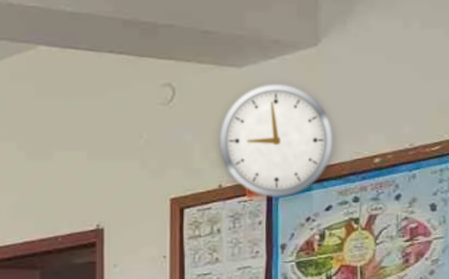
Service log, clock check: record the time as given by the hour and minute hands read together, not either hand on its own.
8:59
